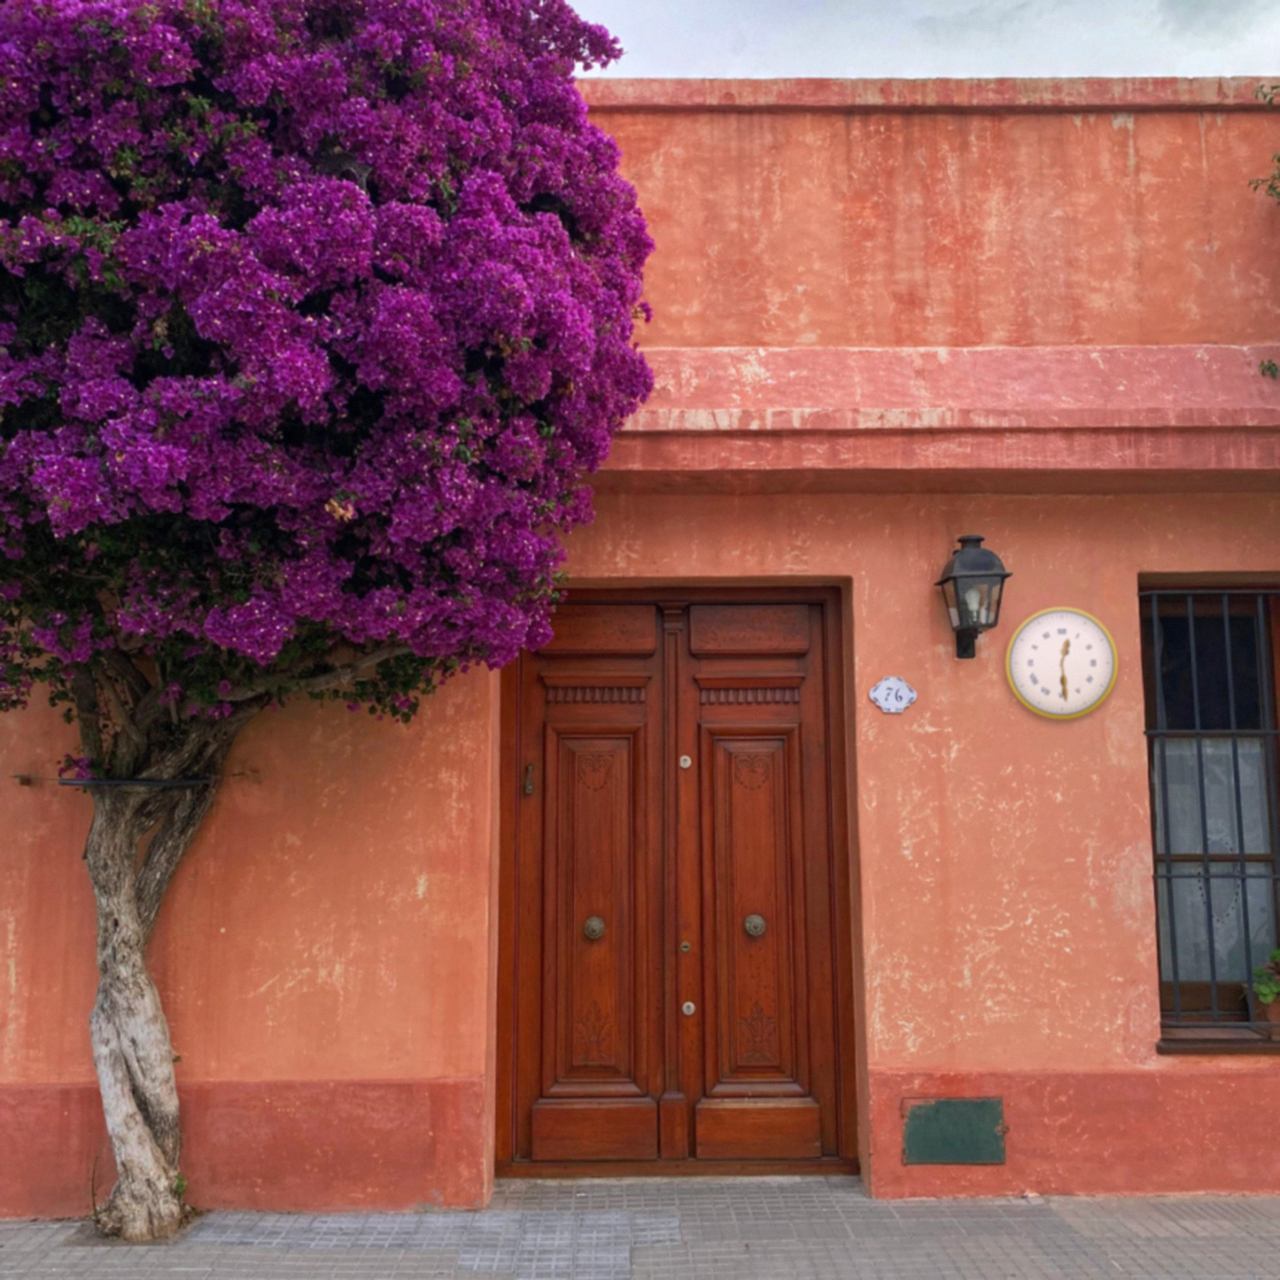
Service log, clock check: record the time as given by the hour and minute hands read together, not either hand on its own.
12:29
